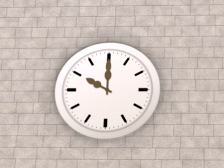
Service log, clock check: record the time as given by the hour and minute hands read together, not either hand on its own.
10:00
